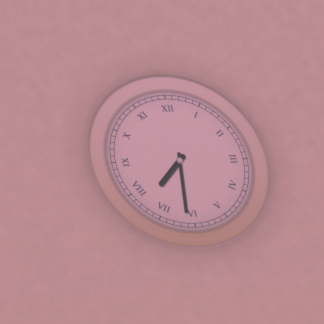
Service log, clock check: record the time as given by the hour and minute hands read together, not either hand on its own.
7:31
